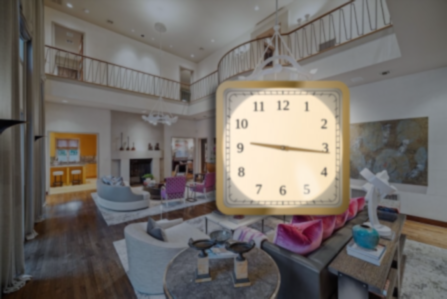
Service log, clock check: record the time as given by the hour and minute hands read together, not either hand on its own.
9:16
